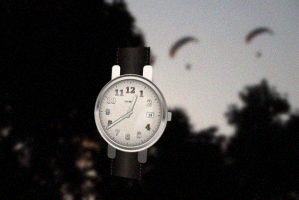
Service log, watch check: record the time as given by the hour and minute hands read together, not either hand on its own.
12:39
